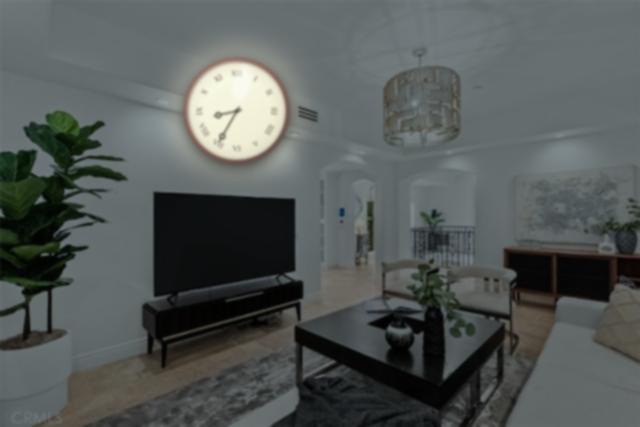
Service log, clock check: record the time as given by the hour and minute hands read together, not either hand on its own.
8:35
